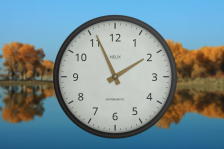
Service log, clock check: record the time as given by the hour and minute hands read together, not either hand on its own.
1:56
